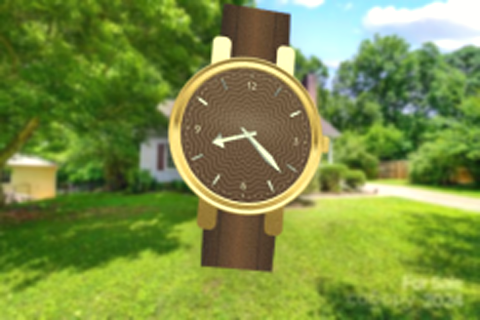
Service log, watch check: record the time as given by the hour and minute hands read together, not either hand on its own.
8:22
